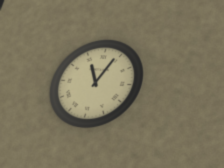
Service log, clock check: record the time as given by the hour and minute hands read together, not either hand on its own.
11:04
